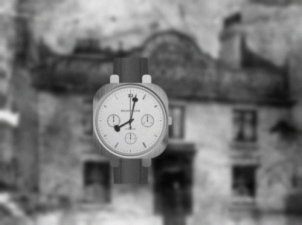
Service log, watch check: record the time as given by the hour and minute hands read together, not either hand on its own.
8:02
